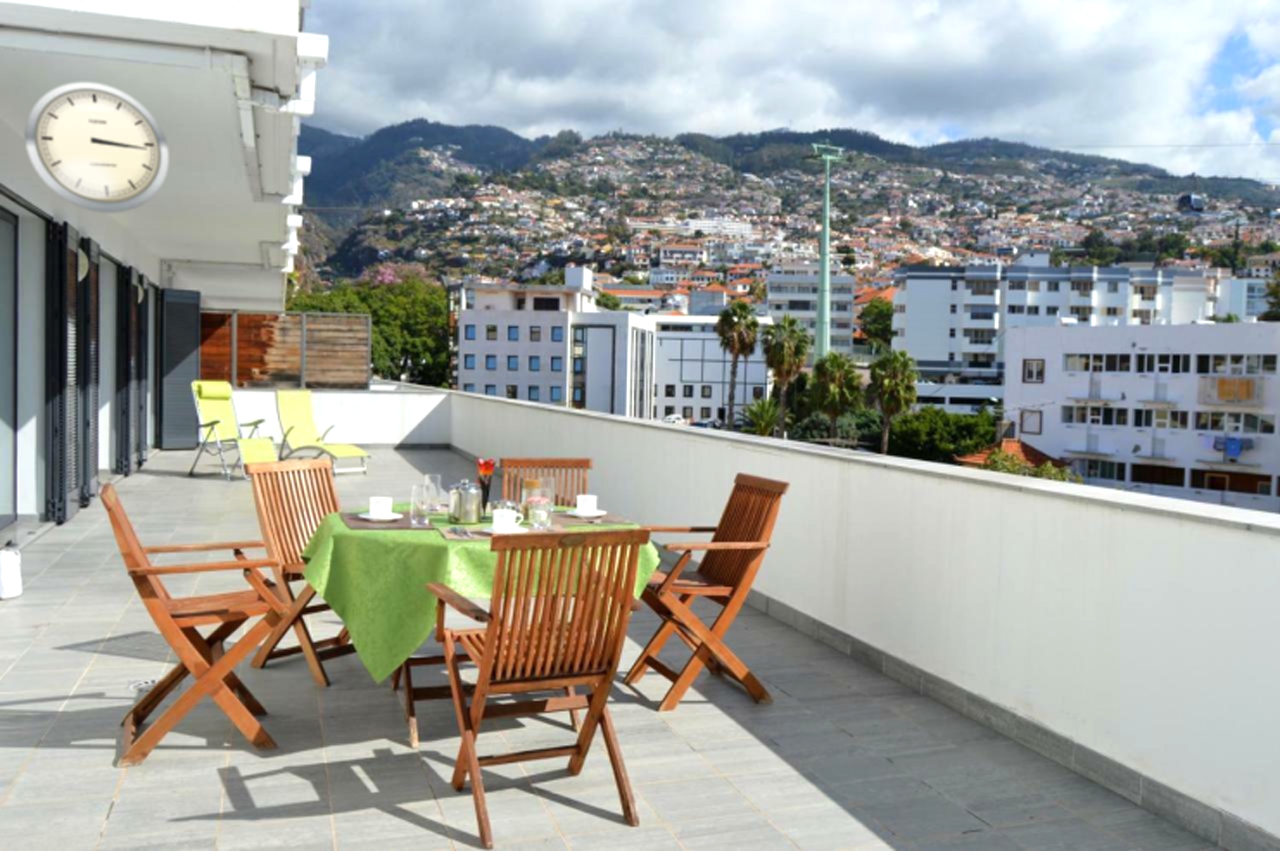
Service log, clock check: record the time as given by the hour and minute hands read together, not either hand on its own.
3:16
